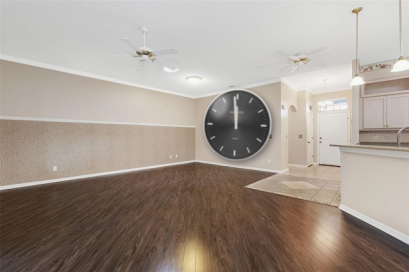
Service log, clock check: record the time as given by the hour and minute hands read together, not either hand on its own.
11:59
